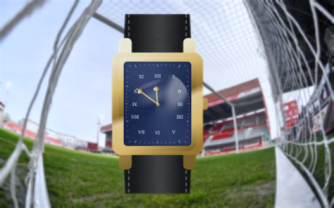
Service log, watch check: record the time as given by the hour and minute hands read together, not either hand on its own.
11:51
